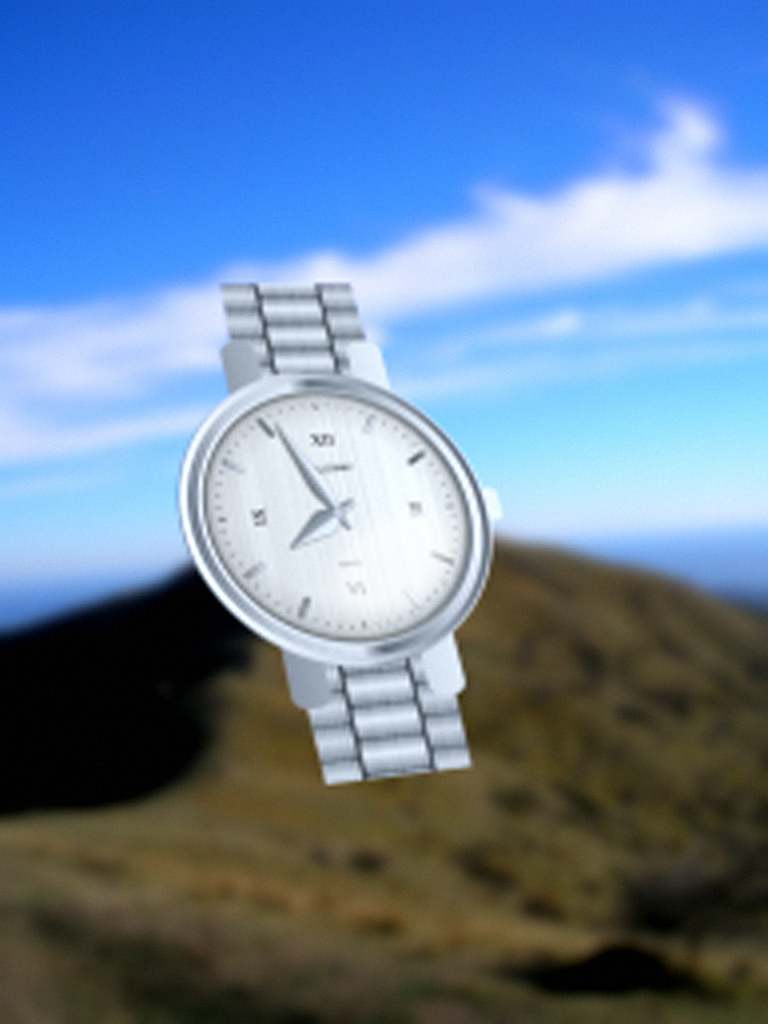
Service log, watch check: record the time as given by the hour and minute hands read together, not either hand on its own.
7:56
